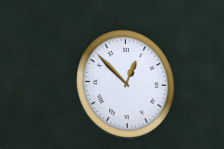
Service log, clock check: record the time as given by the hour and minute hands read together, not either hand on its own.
12:52
